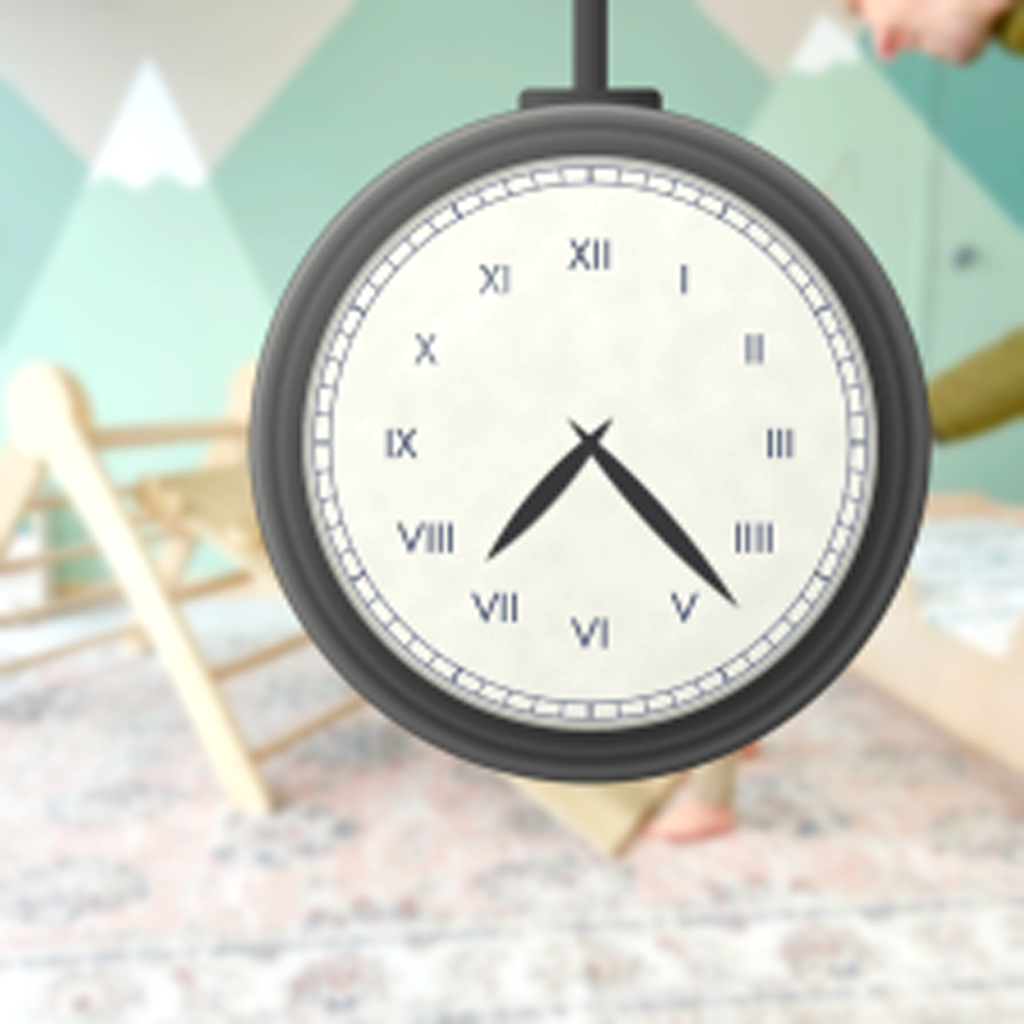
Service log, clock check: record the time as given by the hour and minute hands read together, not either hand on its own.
7:23
